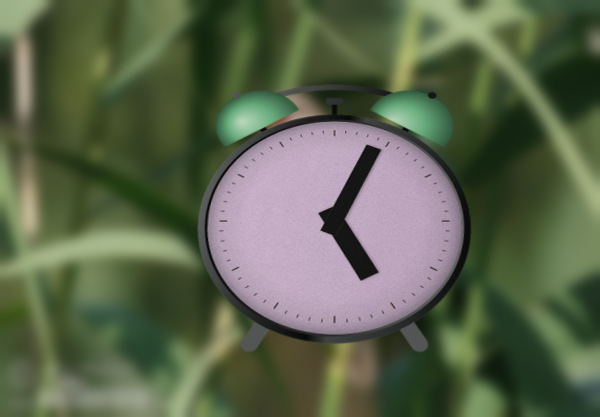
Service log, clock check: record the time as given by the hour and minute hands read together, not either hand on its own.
5:04
